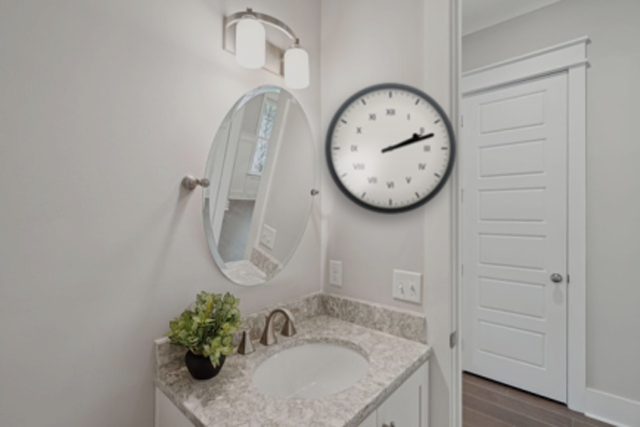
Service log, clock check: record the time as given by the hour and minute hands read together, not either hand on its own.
2:12
